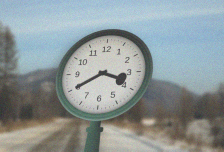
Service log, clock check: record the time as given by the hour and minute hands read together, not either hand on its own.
3:40
